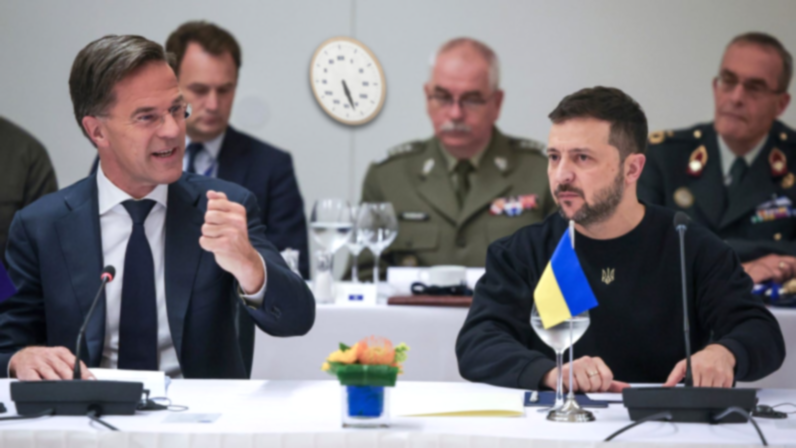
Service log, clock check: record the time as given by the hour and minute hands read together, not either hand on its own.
5:27
